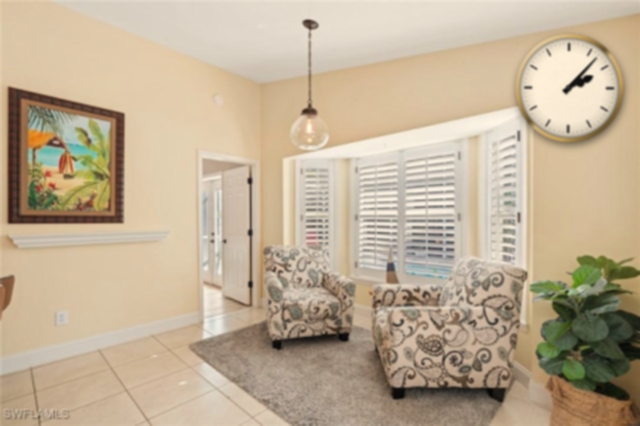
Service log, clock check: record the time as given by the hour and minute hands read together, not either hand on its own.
2:07
